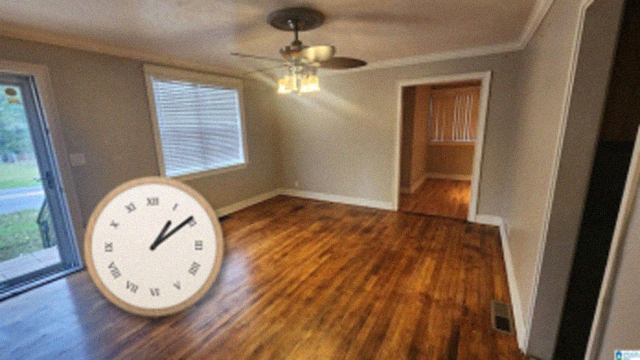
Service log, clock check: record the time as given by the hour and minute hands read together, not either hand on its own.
1:09
